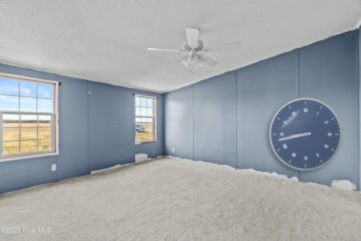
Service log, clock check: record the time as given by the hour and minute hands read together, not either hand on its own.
8:43
